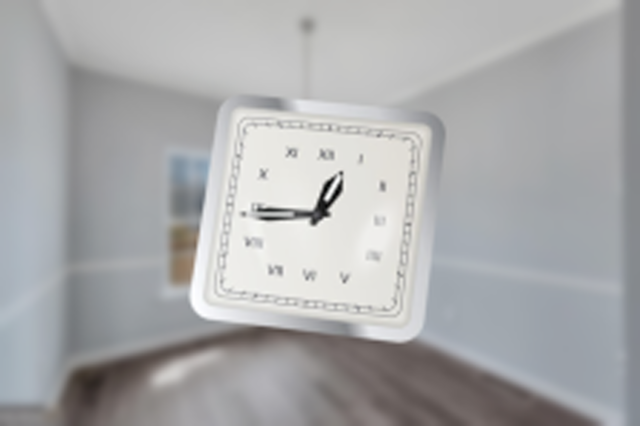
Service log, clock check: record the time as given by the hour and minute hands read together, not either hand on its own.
12:44
